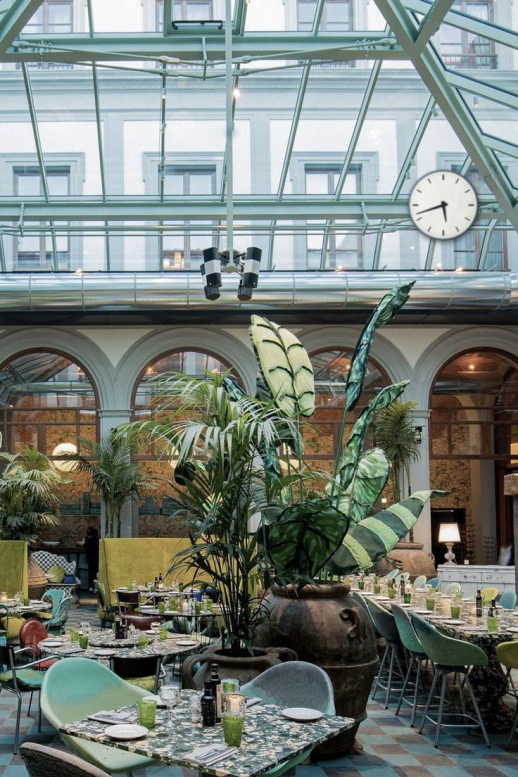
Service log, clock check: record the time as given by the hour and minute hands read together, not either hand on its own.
5:42
